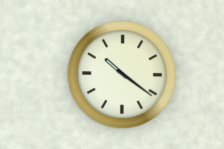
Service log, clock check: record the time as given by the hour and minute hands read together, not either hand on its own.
10:21
